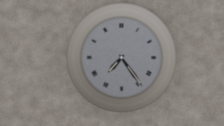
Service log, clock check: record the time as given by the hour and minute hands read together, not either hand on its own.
7:24
